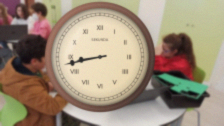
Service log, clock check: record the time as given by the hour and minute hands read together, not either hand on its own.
8:43
